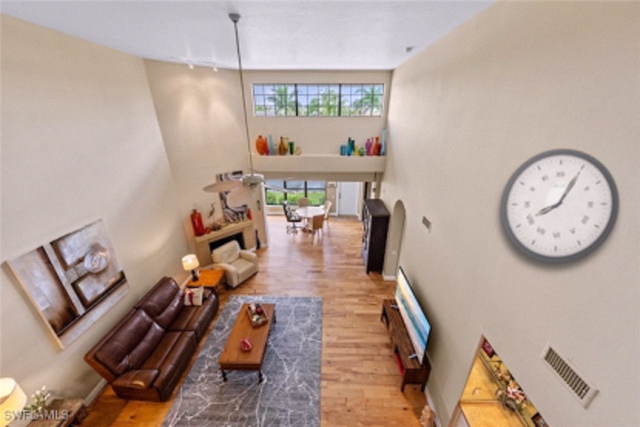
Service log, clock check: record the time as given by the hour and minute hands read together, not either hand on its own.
8:05
